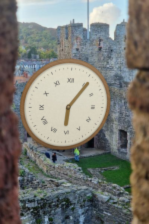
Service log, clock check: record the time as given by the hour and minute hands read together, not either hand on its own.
6:06
